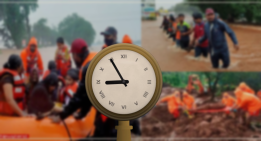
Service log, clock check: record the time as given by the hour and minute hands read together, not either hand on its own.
8:55
